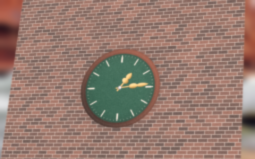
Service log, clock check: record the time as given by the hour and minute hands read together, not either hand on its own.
1:14
